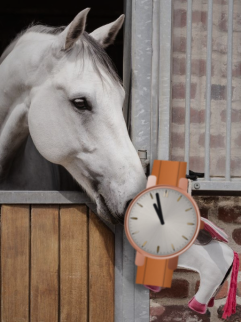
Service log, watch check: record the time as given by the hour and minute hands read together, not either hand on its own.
10:57
